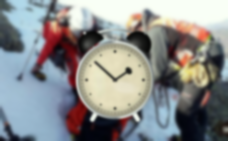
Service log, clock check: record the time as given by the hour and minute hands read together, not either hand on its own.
1:52
